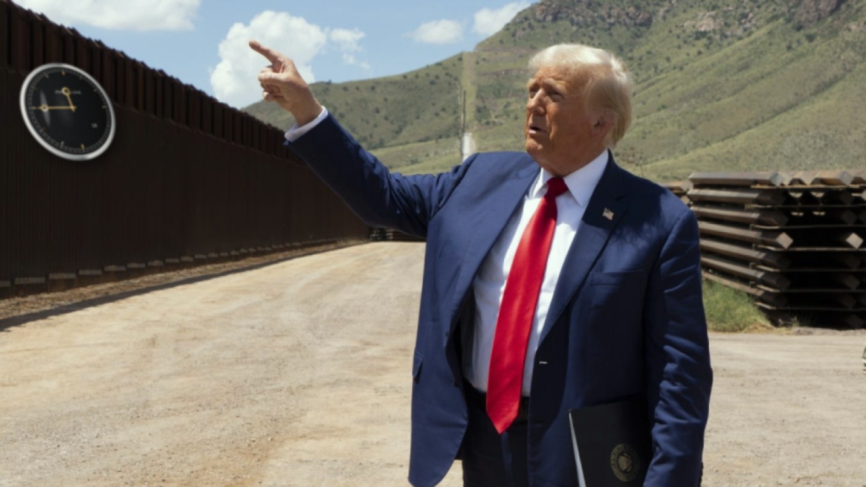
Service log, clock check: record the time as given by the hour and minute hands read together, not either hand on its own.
11:45
